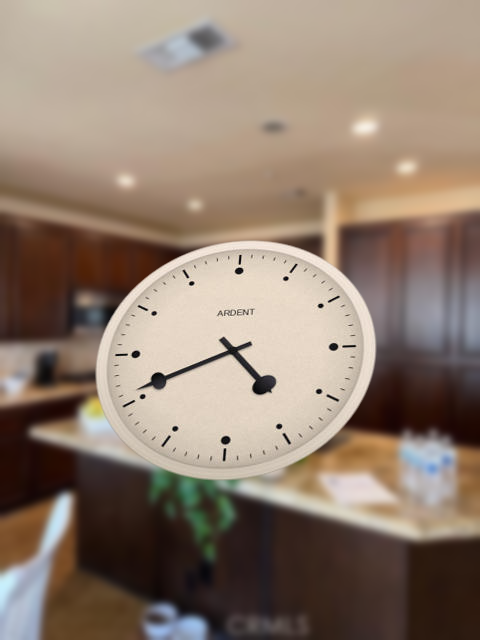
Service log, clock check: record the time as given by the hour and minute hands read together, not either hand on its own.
4:41
